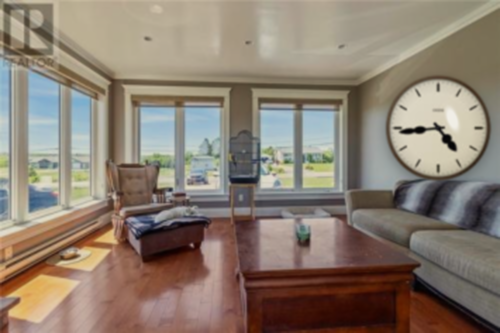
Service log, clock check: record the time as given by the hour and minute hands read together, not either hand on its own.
4:44
